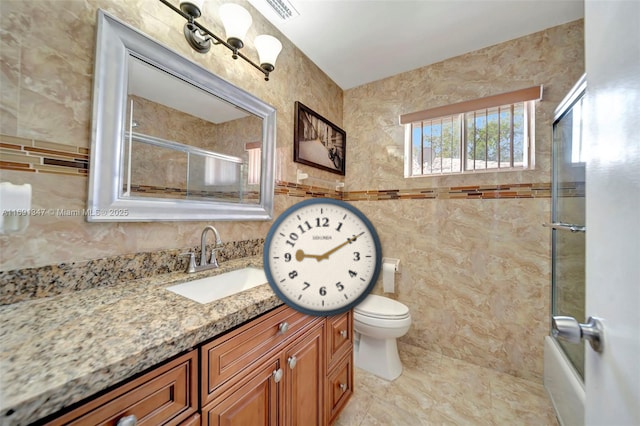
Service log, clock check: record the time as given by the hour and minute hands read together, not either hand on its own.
9:10
